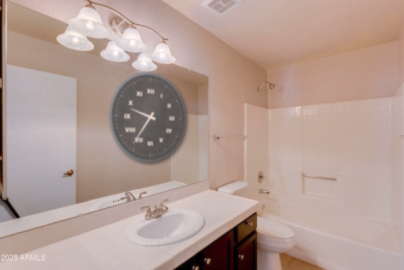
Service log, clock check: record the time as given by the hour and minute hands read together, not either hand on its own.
9:36
